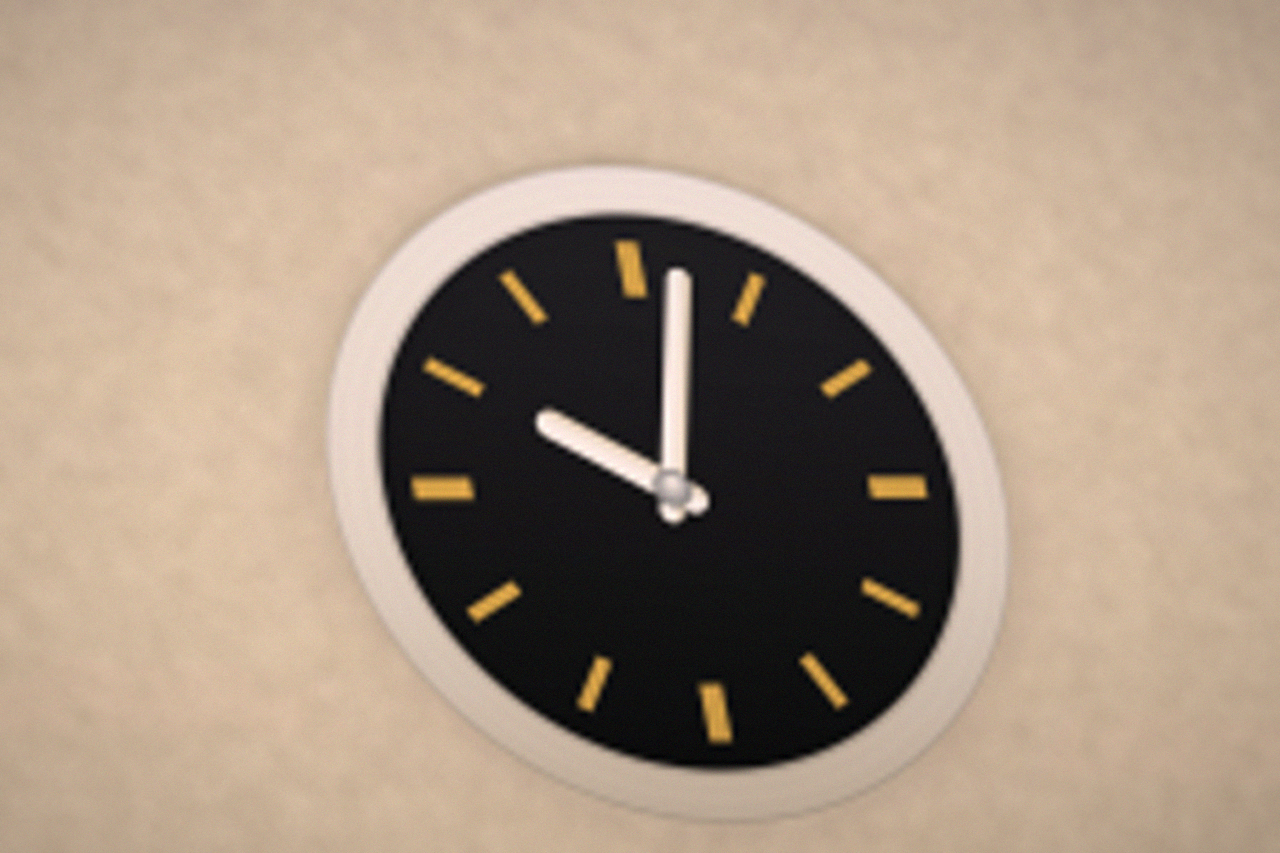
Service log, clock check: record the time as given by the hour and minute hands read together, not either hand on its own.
10:02
